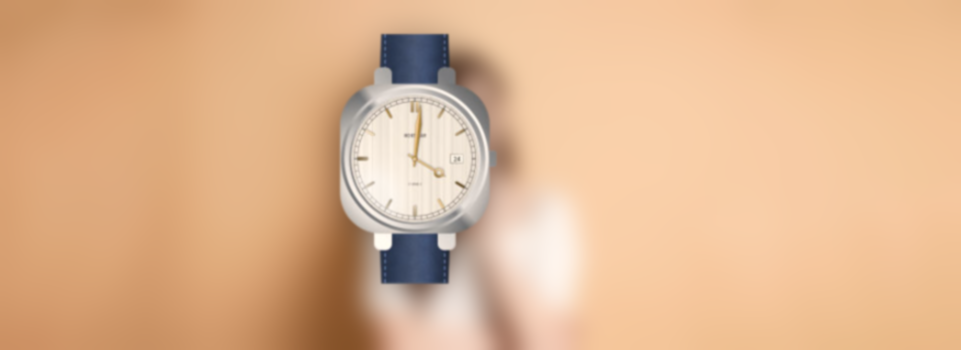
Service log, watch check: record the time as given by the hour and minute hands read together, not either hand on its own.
4:01
